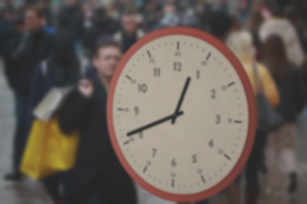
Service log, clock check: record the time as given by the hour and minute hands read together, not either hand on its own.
12:41
